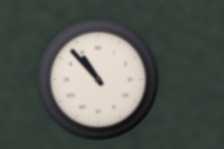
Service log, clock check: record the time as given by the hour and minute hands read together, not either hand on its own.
10:53
